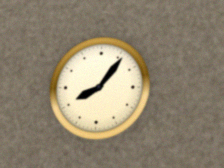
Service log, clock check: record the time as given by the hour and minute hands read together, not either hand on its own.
8:06
